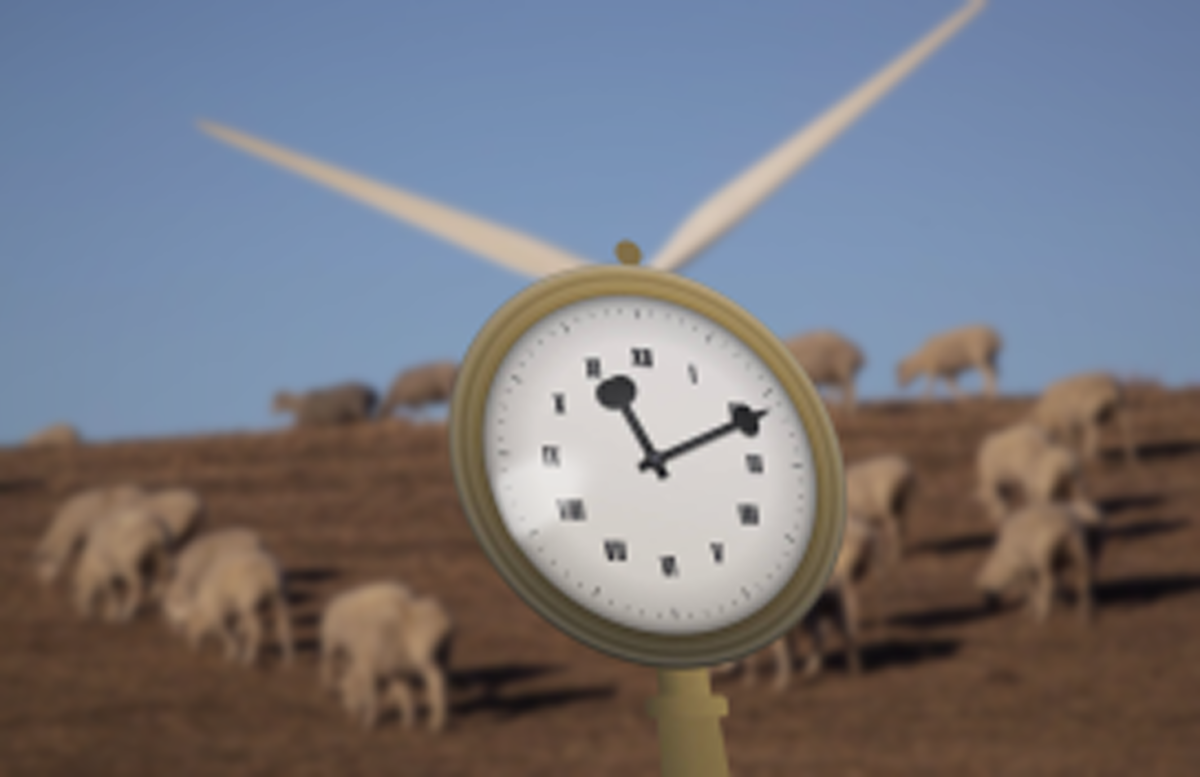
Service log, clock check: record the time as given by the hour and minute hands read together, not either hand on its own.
11:11
